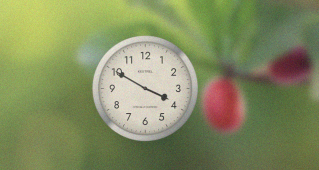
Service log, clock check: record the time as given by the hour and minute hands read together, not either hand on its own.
3:50
